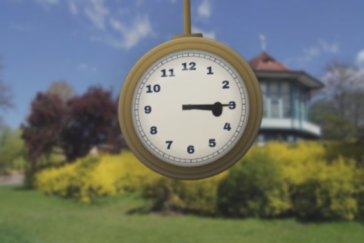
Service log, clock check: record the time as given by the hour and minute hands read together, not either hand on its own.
3:15
